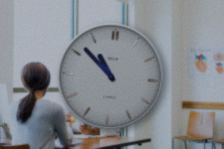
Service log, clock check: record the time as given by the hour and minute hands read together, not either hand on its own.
10:52
